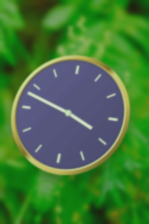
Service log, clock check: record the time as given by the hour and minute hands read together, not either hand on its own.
3:48
